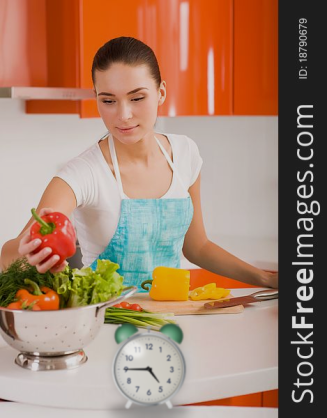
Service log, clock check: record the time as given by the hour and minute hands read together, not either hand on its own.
4:45
